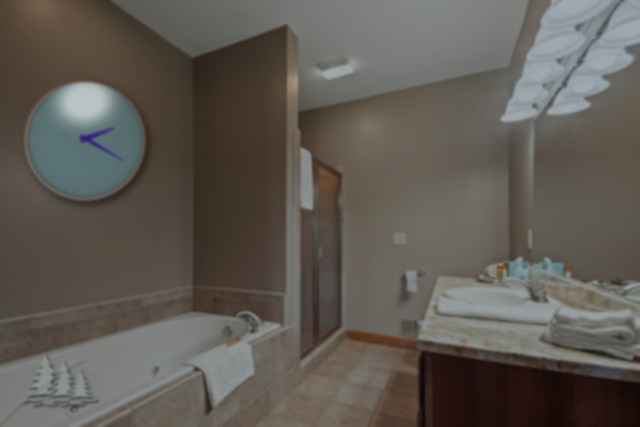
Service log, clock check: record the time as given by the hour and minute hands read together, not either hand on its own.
2:20
